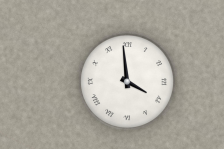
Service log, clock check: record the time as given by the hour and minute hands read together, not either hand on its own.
3:59
